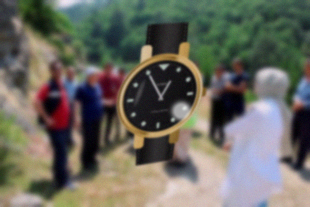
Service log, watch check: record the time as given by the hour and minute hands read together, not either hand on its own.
12:55
